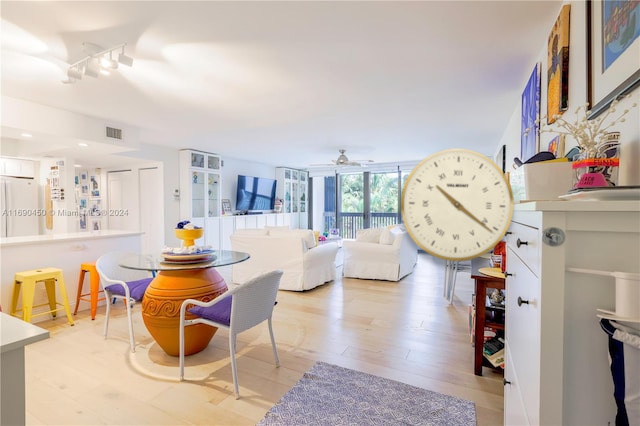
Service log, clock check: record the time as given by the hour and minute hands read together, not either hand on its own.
10:21
